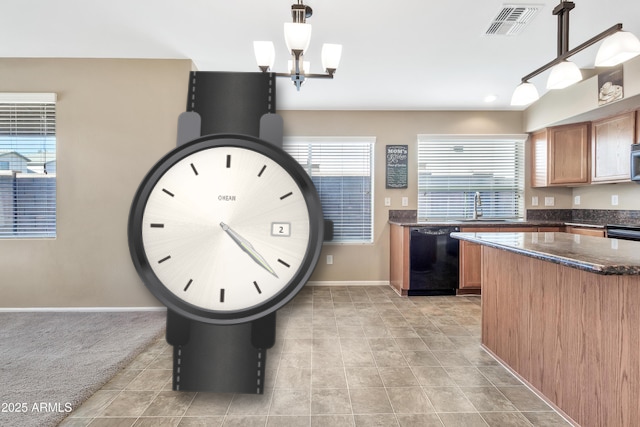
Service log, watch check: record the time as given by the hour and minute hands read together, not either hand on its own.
4:22
